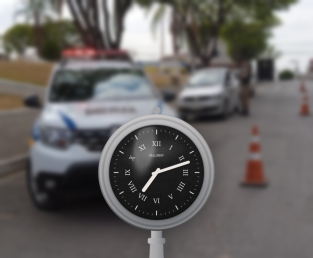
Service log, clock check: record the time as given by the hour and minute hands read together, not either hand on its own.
7:12
